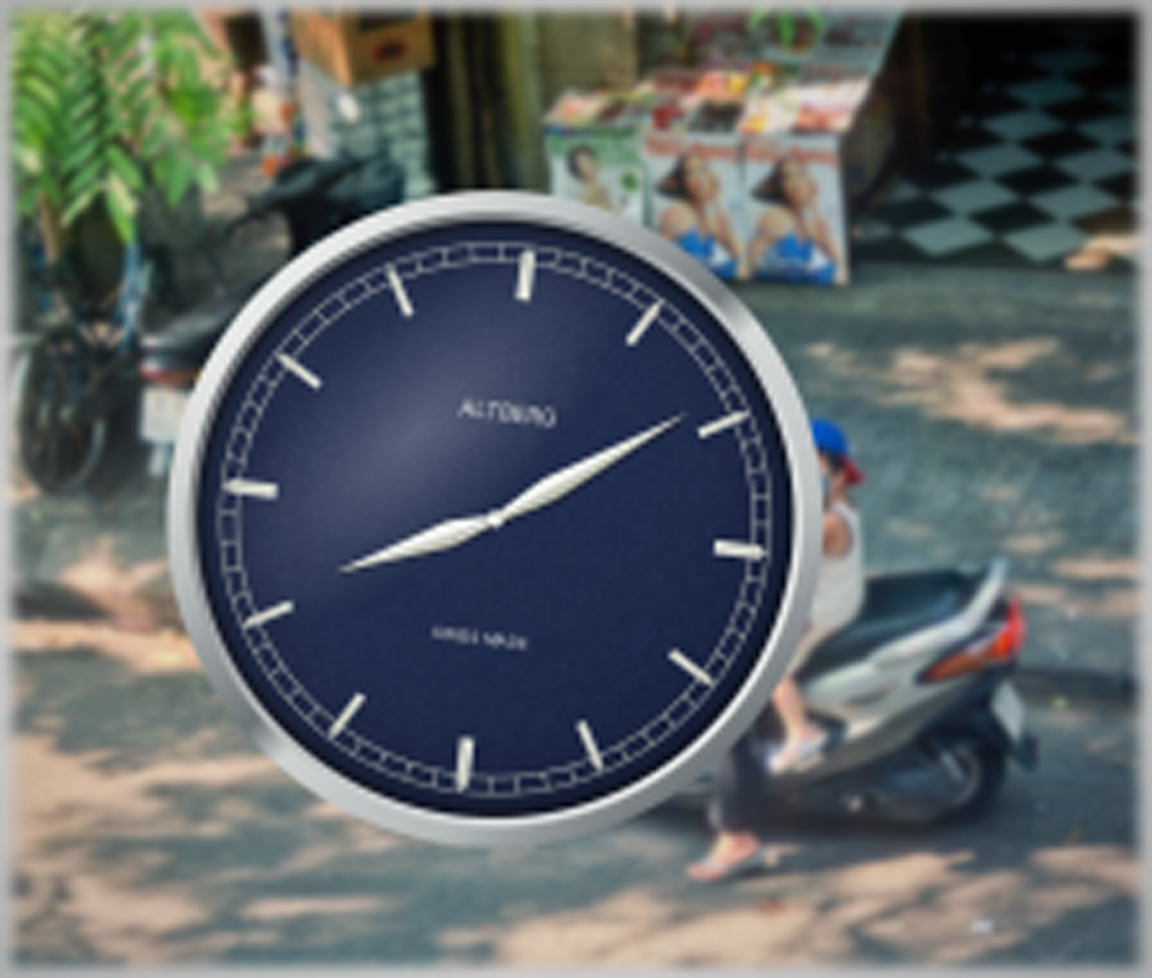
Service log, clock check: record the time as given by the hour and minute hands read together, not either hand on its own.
8:09
